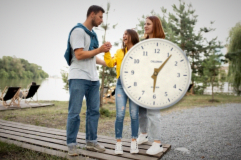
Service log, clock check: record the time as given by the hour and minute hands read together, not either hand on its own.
6:06
